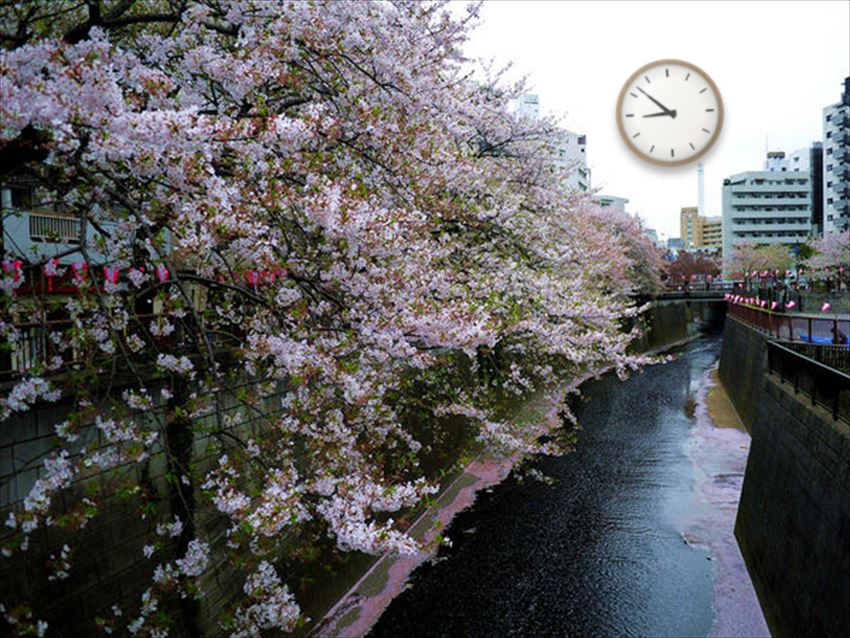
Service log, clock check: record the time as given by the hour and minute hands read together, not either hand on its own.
8:52
